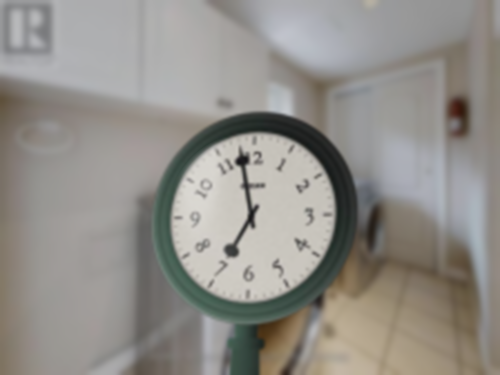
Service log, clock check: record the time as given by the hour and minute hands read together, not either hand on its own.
6:58
